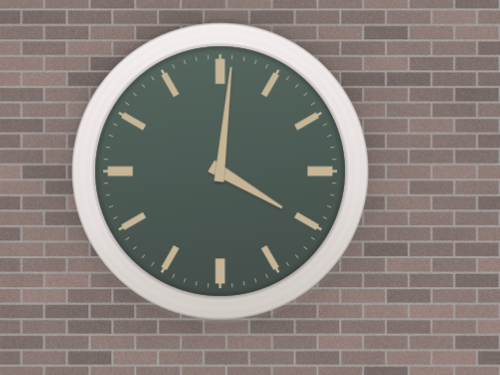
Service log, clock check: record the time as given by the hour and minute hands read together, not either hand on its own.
4:01
